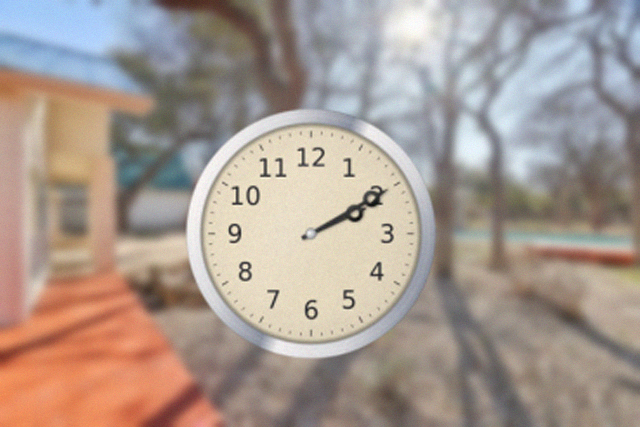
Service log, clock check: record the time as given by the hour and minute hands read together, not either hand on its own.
2:10
